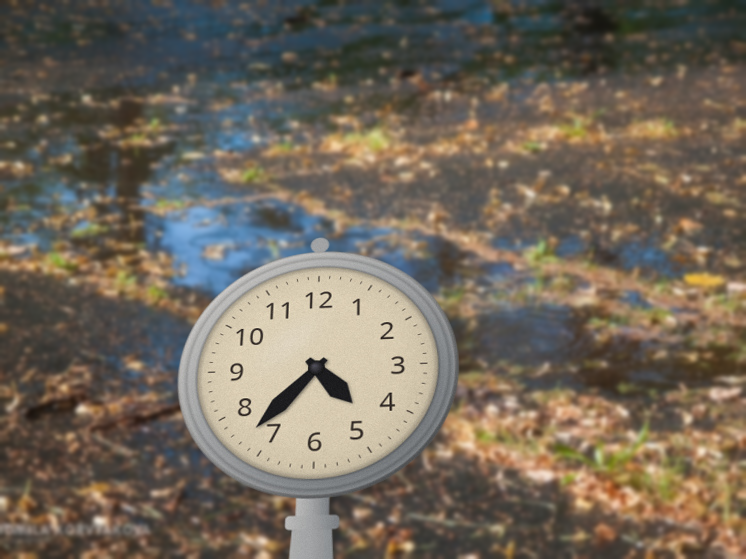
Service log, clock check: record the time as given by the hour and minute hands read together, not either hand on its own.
4:37
